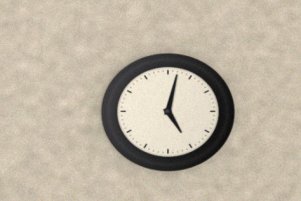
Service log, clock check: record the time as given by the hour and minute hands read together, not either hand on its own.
5:02
